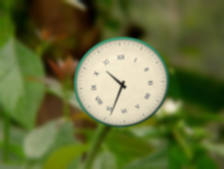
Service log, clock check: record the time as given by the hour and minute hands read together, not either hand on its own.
10:34
